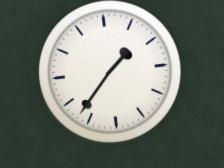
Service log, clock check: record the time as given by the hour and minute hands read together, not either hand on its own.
1:37
